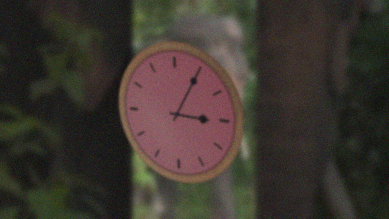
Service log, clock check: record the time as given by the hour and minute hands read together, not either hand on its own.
3:05
